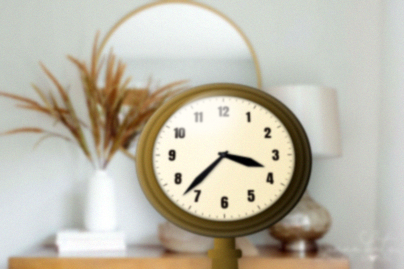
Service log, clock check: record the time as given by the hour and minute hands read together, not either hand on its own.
3:37
